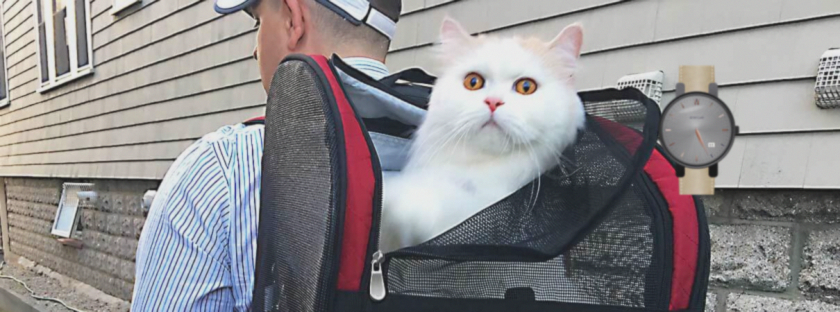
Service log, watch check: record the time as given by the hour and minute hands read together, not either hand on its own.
5:26
